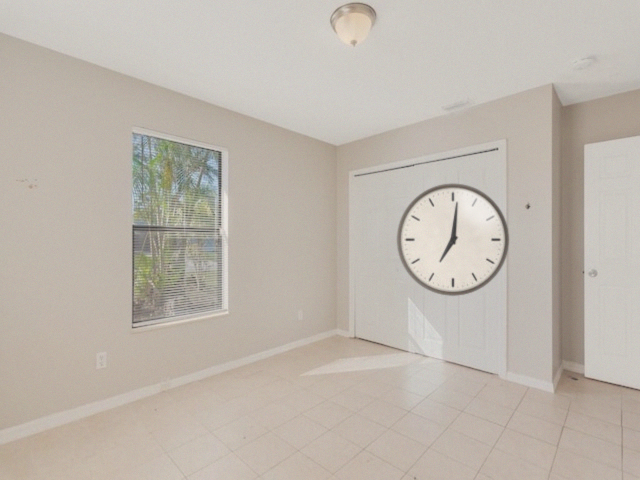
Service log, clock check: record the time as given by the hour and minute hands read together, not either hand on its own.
7:01
